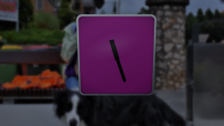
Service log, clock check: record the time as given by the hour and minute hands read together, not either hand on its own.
11:27
